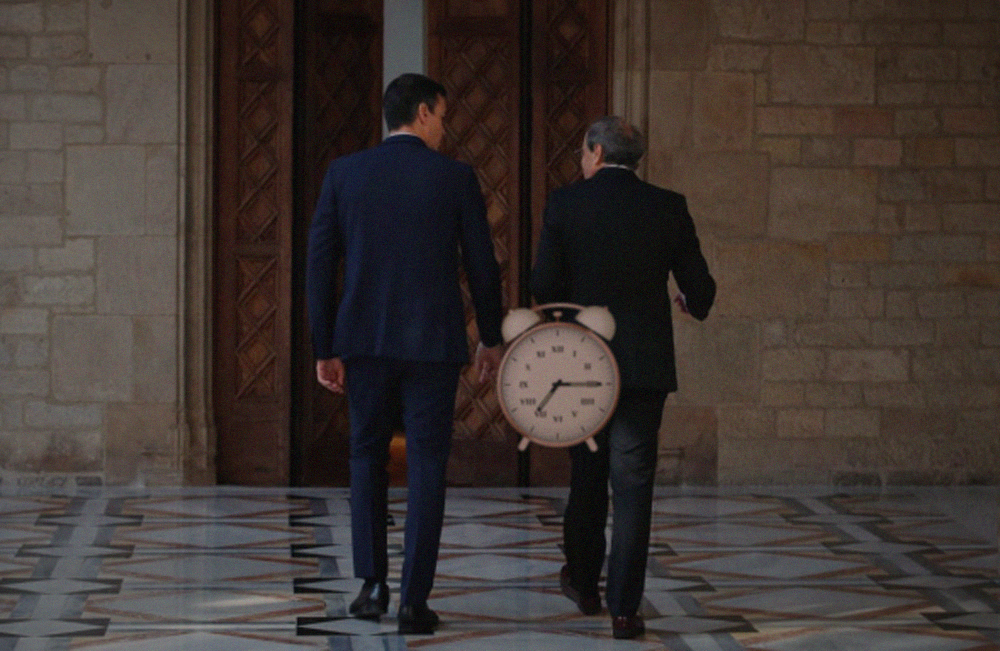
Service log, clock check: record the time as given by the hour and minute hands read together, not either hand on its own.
7:15
